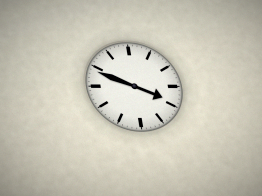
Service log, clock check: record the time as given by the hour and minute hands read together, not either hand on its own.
3:49
